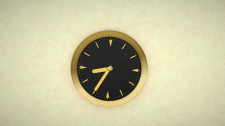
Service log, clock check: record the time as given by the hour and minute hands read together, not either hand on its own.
8:35
